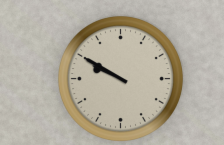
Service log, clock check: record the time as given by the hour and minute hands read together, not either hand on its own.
9:50
